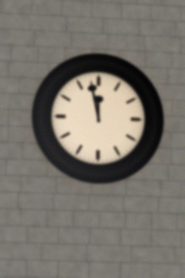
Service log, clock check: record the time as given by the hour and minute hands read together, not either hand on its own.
11:58
